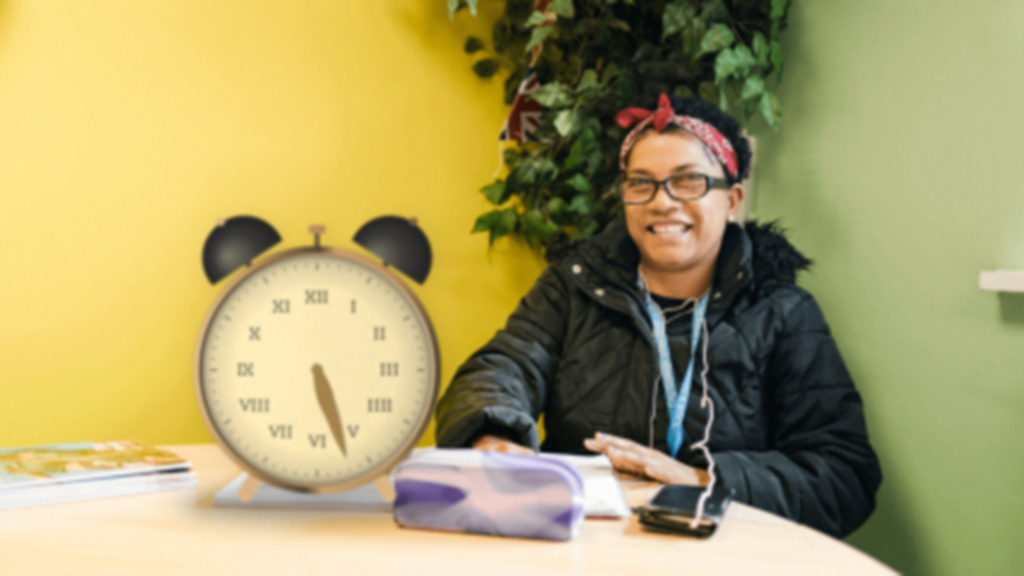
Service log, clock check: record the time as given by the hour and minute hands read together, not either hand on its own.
5:27
